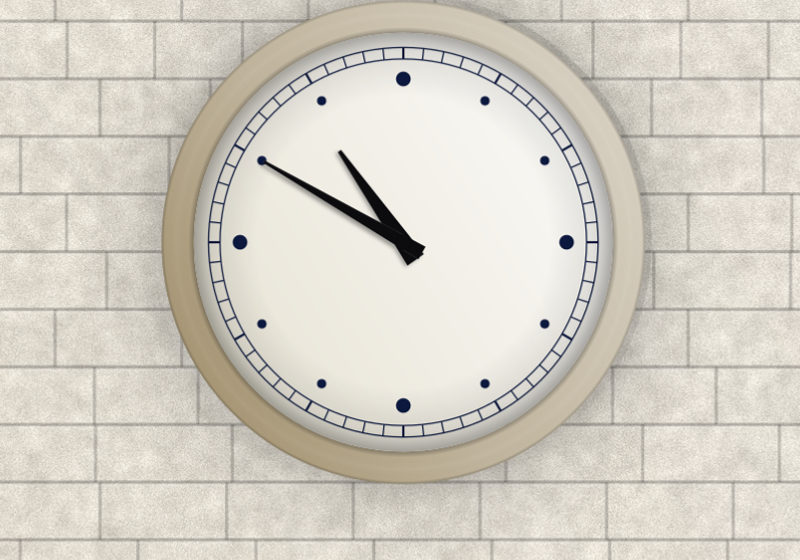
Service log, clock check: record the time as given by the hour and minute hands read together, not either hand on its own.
10:50
